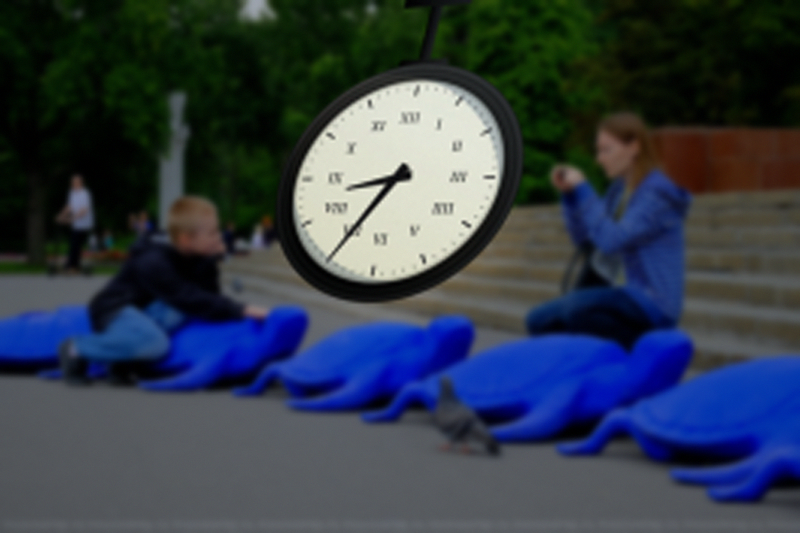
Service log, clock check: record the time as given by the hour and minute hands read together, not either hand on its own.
8:35
